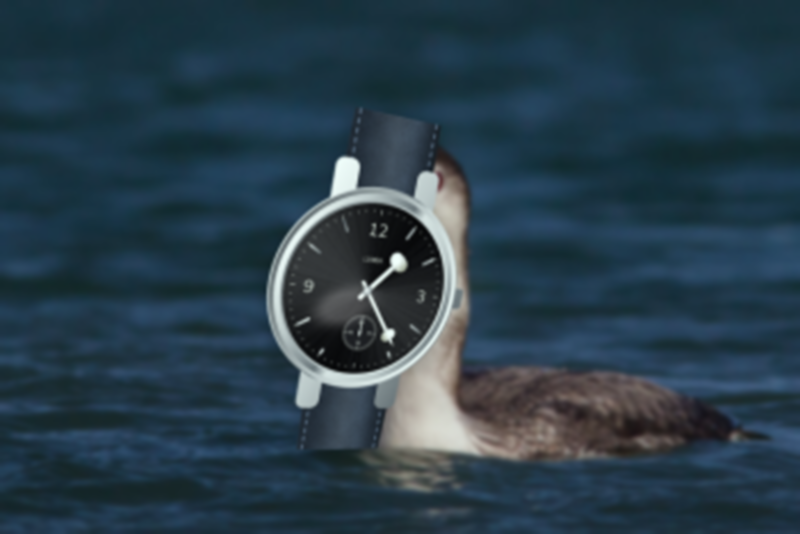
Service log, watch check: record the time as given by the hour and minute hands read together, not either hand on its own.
1:24
